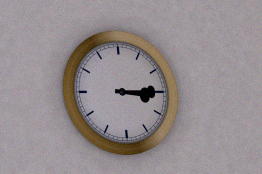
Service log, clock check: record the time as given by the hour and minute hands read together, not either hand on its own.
3:15
